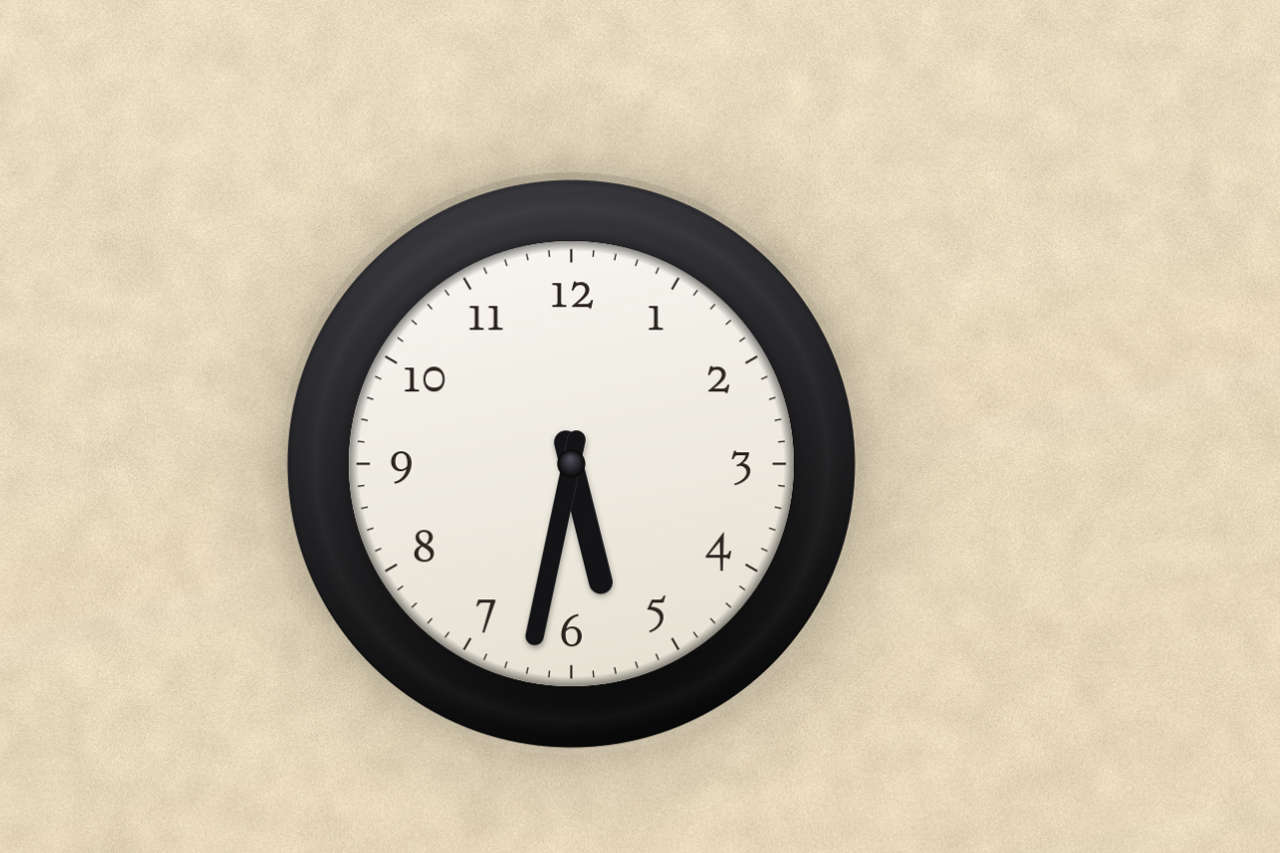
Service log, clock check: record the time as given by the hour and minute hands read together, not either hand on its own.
5:32
